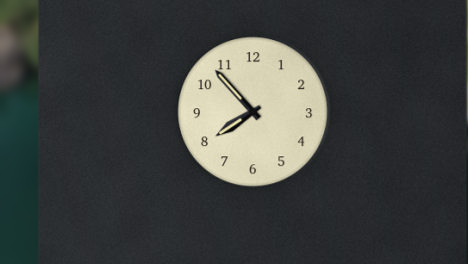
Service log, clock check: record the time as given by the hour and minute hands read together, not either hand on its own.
7:53
